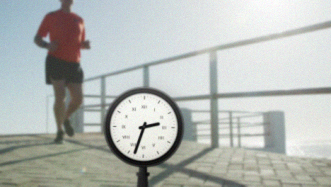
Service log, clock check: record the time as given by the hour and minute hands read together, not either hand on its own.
2:33
